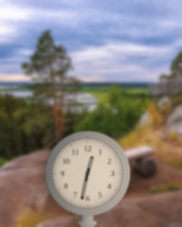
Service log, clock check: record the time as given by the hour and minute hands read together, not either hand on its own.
12:32
